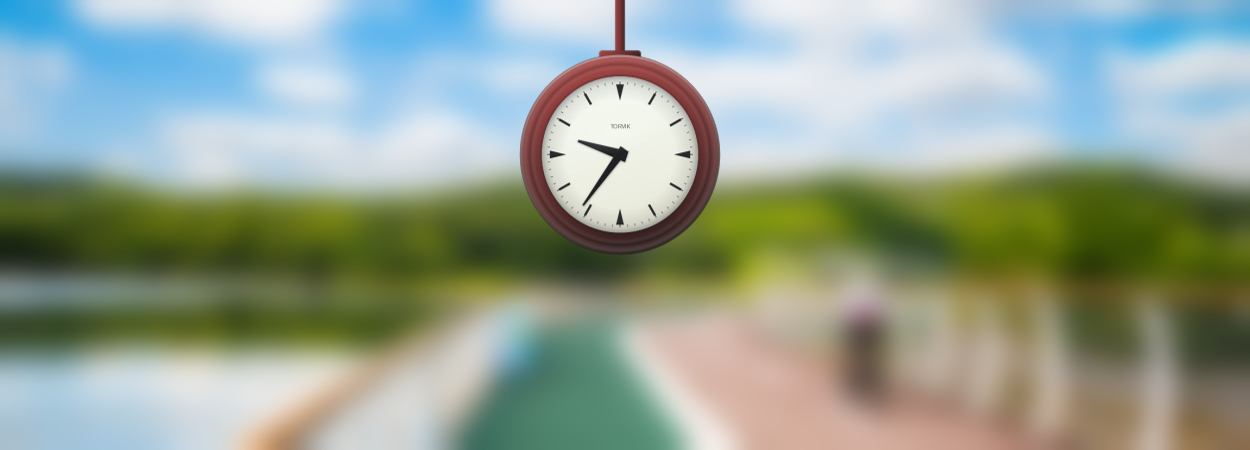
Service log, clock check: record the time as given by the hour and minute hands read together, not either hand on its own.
9:36
